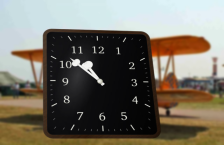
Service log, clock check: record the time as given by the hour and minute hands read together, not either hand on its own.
10:52
